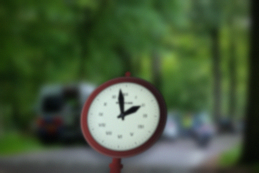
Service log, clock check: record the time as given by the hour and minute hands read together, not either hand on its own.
1:58
